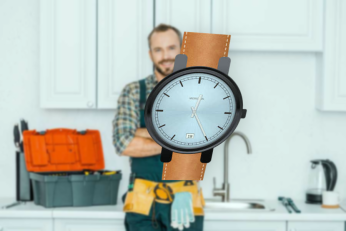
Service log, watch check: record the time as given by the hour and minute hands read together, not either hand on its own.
12:25
